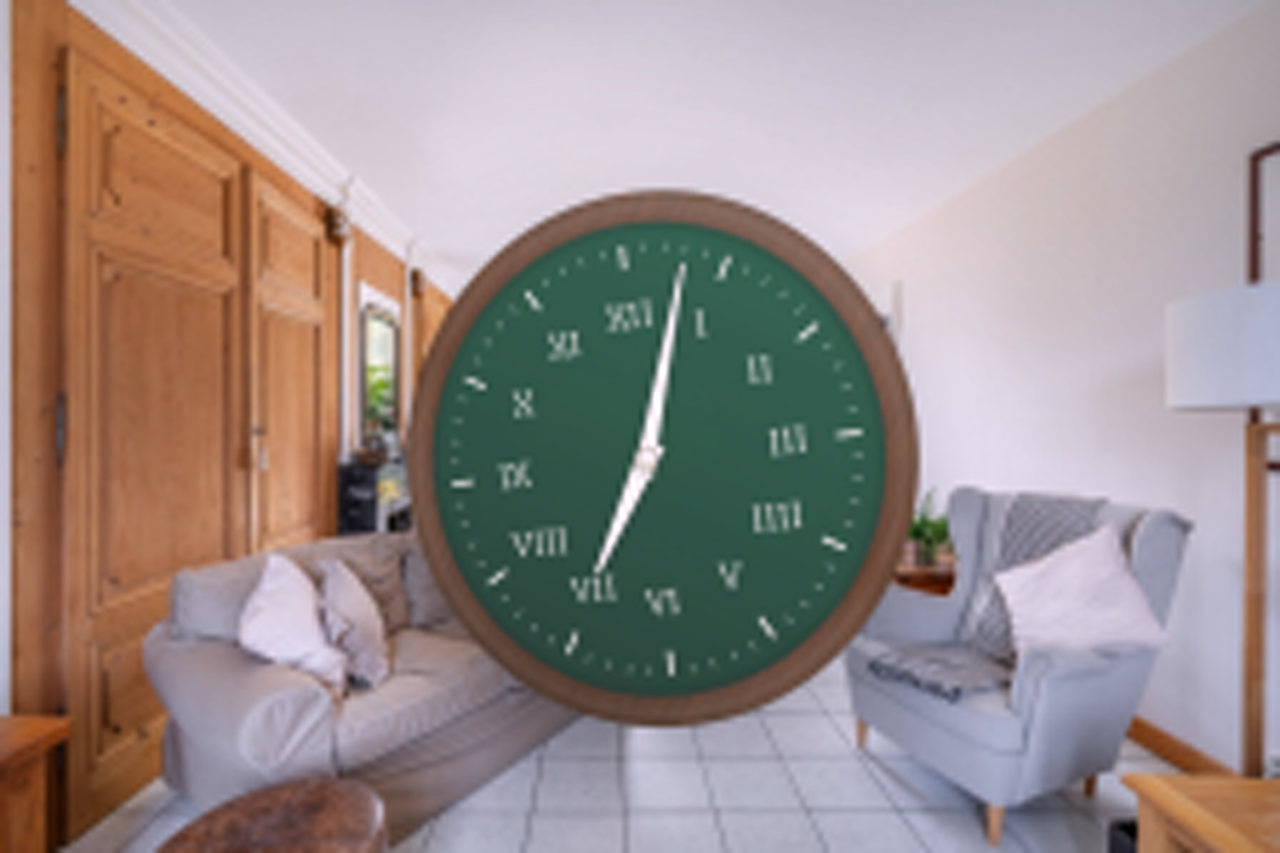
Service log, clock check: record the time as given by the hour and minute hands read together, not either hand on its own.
7:03
